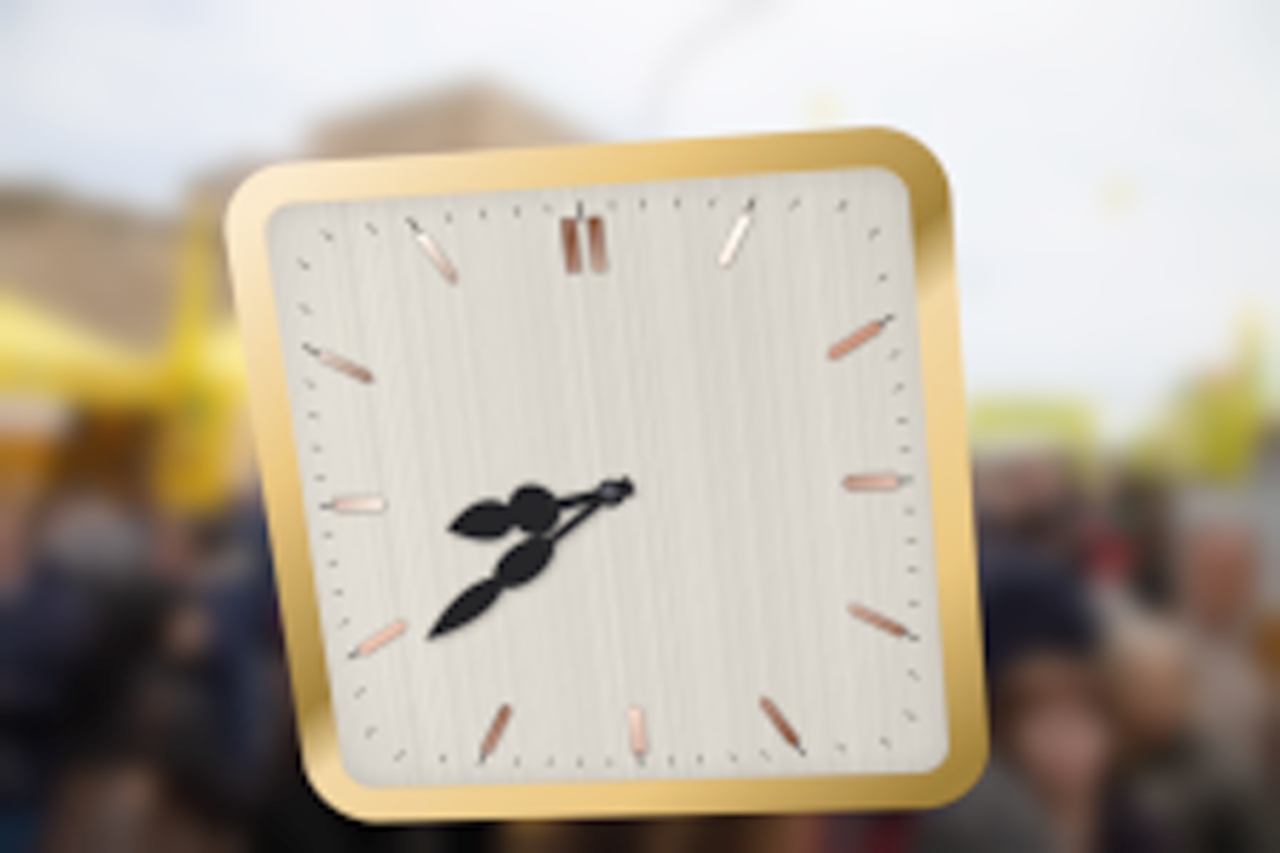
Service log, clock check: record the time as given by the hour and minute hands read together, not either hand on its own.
8:39
